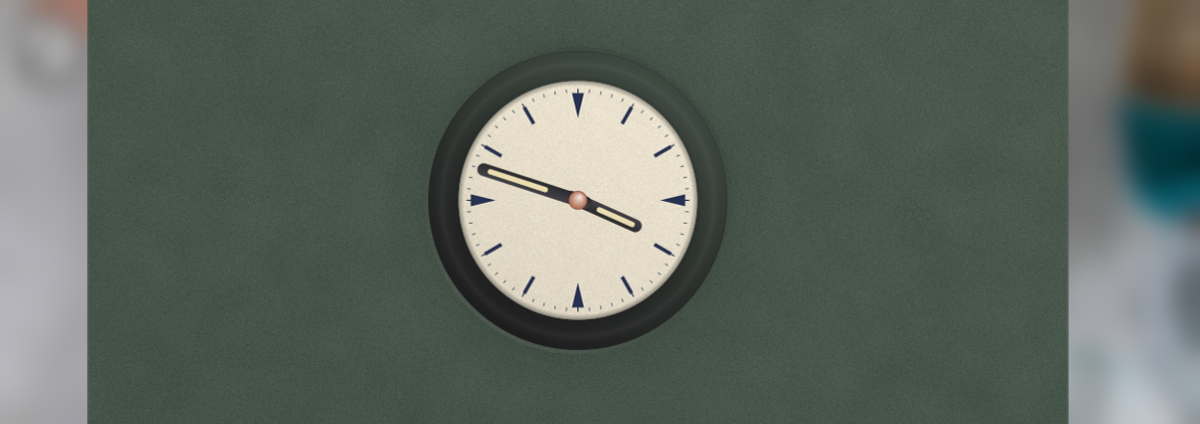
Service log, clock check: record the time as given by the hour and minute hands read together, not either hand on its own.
3:48
